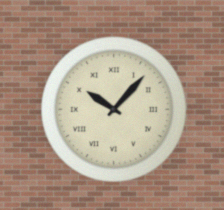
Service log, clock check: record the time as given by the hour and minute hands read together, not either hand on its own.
10:07
